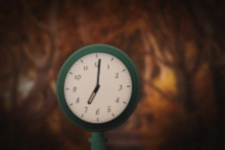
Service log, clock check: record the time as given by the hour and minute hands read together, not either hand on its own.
7:01
